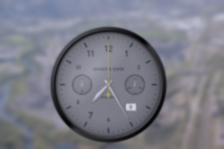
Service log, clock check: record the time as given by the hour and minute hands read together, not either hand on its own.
7:25
